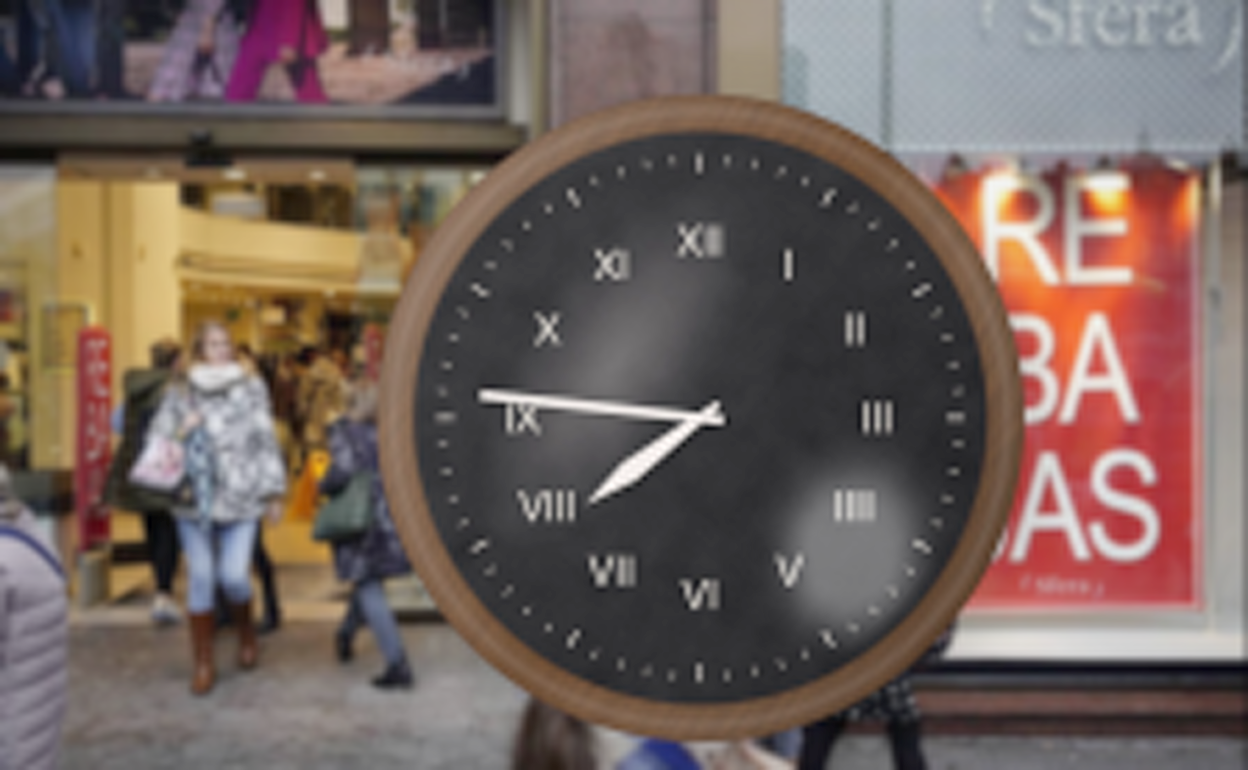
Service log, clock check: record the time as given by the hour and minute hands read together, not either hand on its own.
7:46
